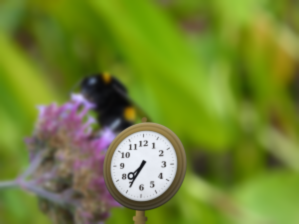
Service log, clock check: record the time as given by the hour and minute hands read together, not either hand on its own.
7:35
